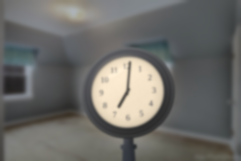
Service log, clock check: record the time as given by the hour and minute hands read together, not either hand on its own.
7:01
